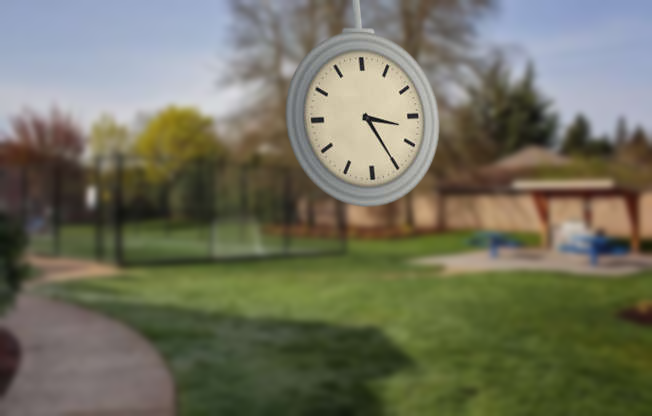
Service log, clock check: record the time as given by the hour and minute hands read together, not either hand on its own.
3:25
